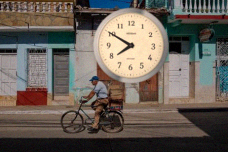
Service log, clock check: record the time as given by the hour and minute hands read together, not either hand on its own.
7:50
